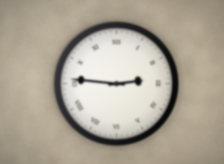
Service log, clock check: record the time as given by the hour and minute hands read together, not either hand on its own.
2:46
